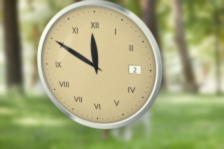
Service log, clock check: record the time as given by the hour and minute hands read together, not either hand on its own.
11:50
